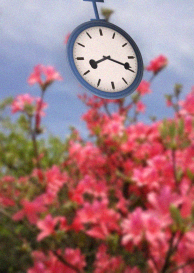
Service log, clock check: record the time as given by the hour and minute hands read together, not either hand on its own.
8:19
